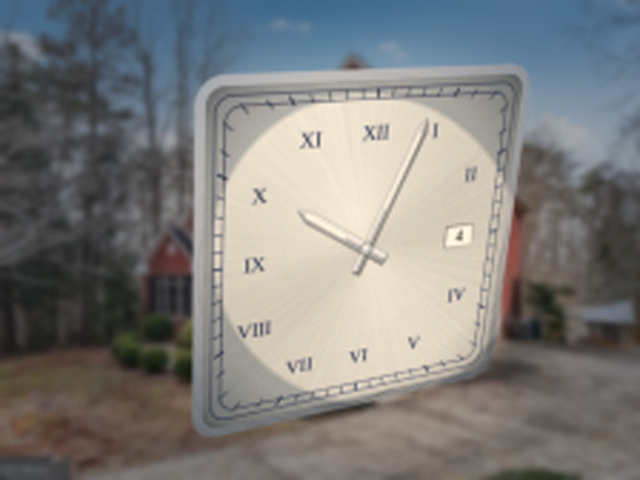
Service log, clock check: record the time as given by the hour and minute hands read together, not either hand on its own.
10:04
